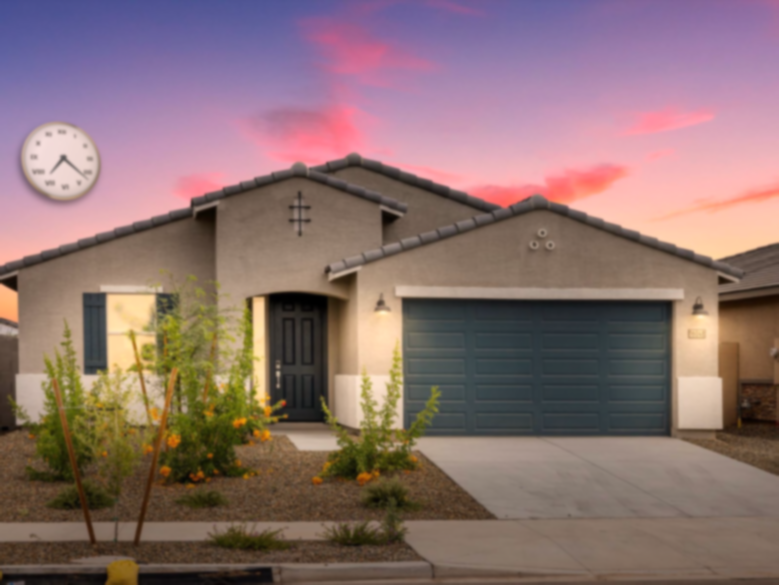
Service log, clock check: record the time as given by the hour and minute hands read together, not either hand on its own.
7:22
